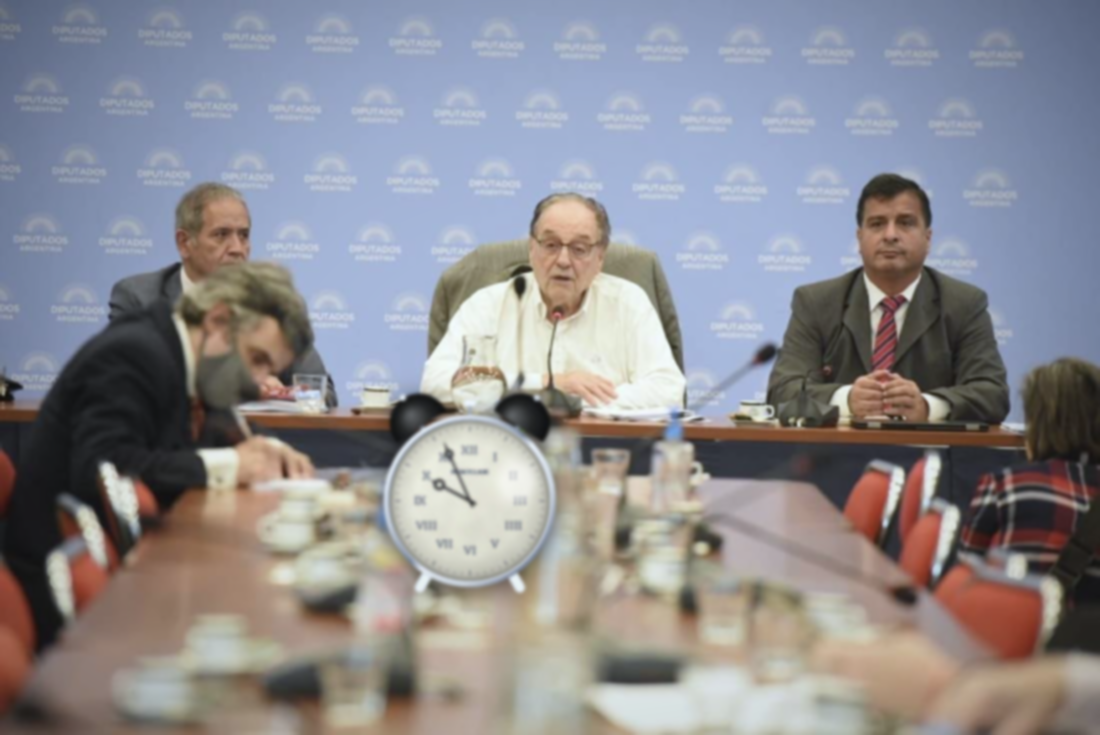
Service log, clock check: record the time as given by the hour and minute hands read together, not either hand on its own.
9:56
